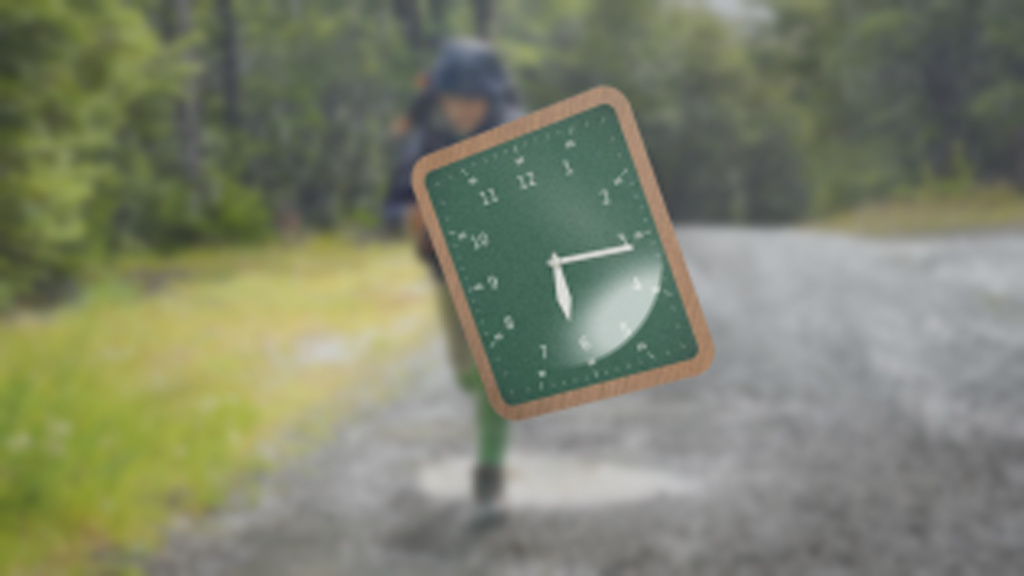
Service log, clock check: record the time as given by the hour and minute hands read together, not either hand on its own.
6:16
